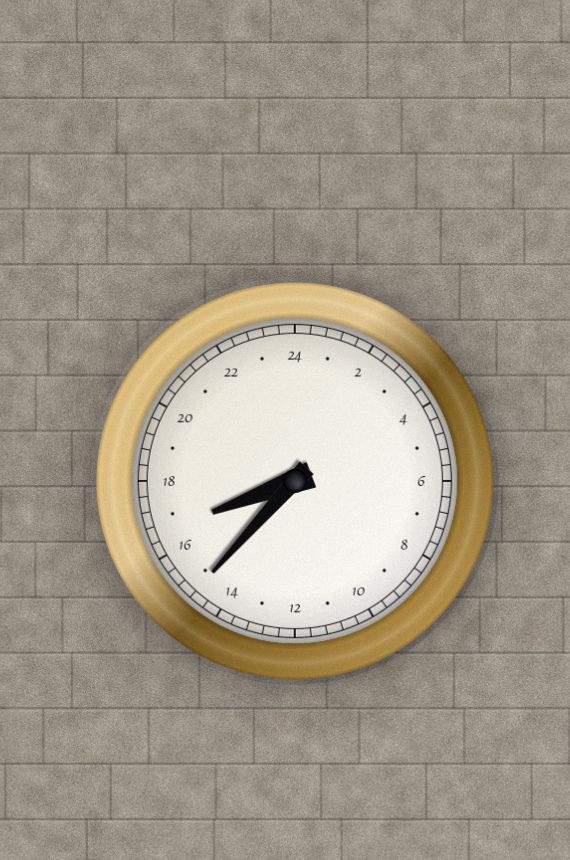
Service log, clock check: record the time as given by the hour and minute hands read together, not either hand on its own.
16:37
